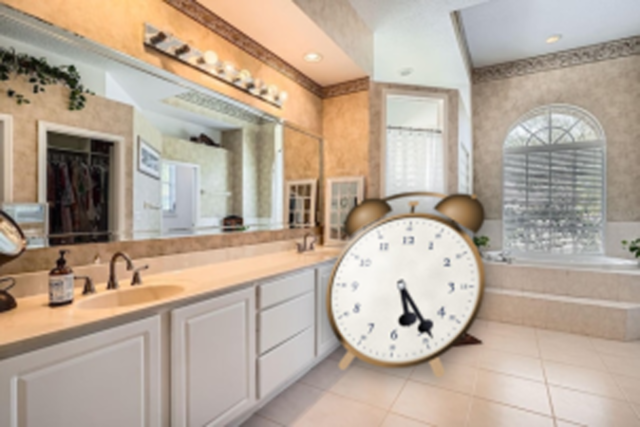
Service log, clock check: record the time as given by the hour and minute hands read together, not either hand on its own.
5:24
